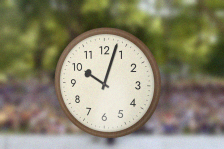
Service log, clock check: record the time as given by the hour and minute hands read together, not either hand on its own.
10:03
